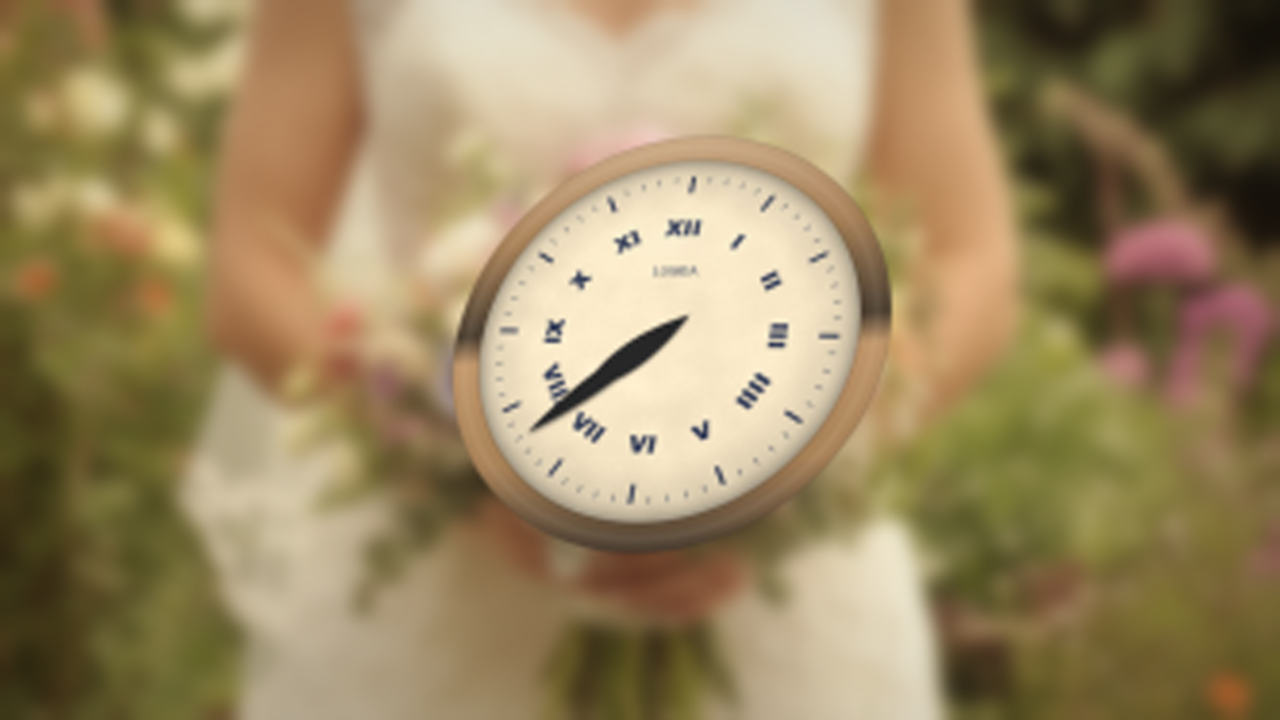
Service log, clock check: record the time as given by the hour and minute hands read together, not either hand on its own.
7:38
